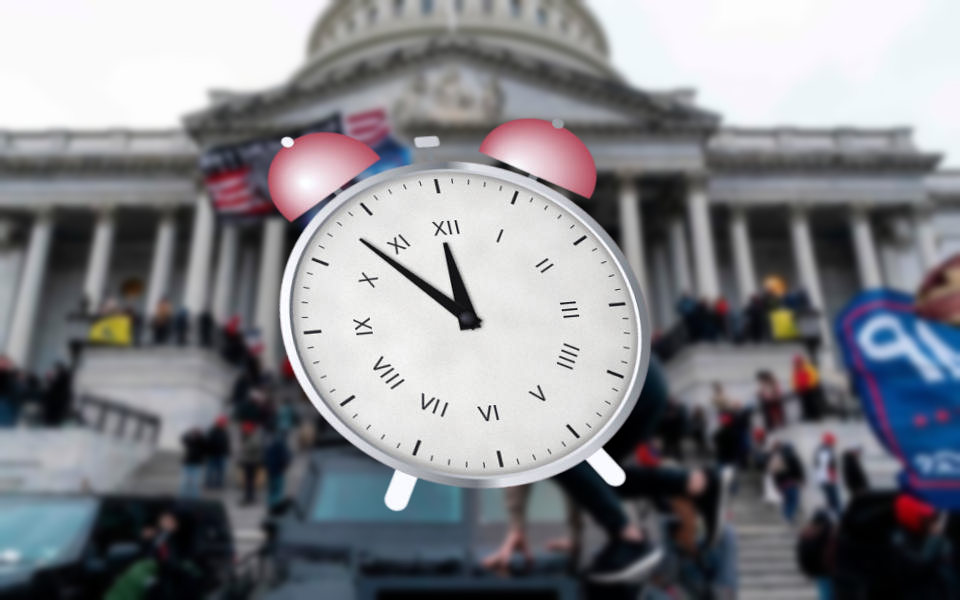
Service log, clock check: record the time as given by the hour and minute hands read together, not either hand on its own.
11:53
